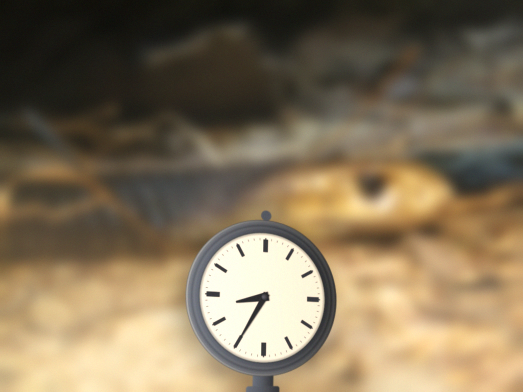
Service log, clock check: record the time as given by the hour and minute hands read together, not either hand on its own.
8:35
